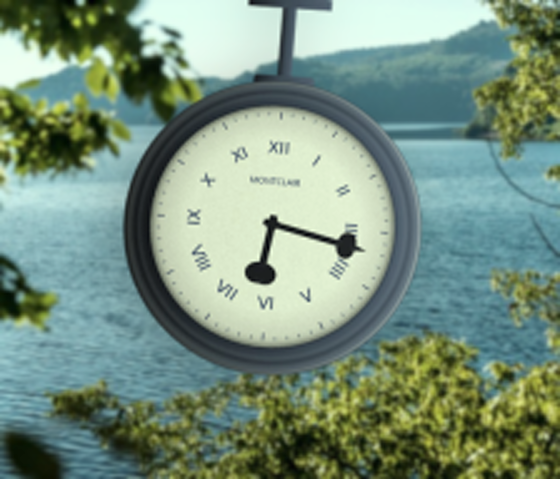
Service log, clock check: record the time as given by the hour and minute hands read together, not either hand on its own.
6:17
